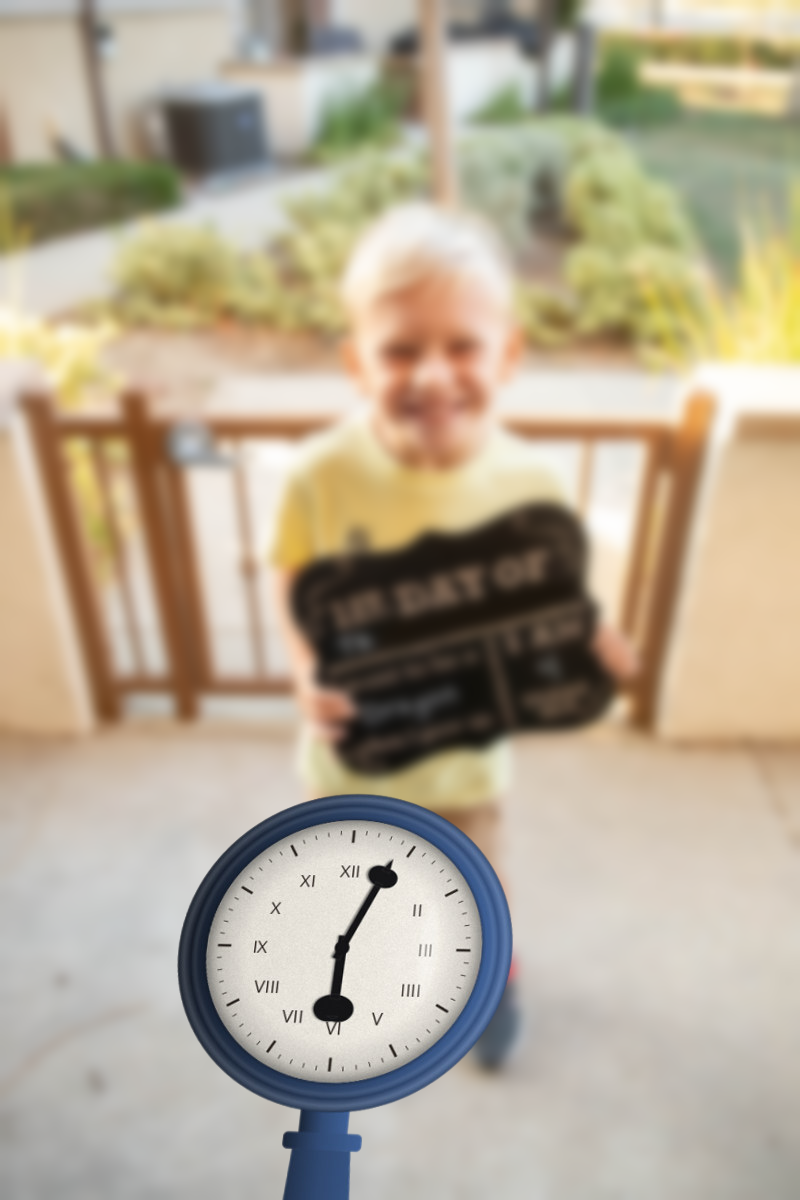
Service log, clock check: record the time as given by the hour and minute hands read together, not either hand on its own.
6:04
